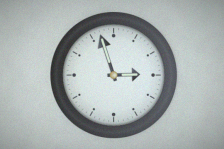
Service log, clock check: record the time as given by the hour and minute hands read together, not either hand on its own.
2:57
